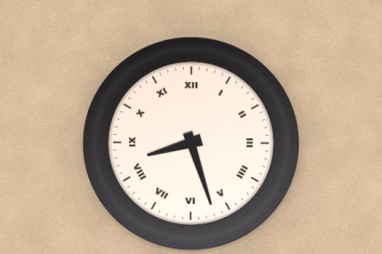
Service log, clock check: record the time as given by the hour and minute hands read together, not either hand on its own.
8:27
